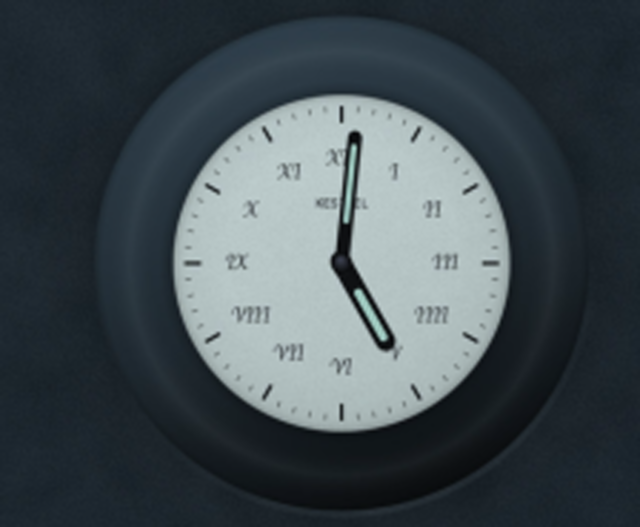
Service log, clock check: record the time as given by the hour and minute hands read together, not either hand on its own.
5:01
